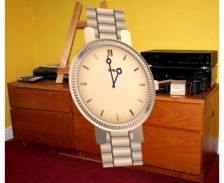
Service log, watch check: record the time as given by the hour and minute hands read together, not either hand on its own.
12:59
